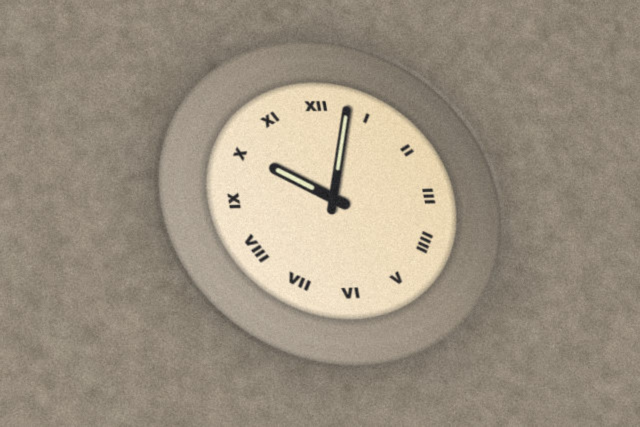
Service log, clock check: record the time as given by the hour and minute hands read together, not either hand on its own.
10:03
